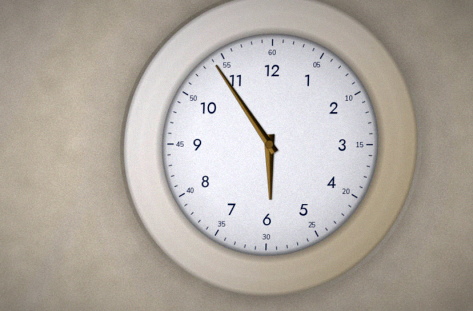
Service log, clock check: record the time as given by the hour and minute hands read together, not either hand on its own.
5:54
